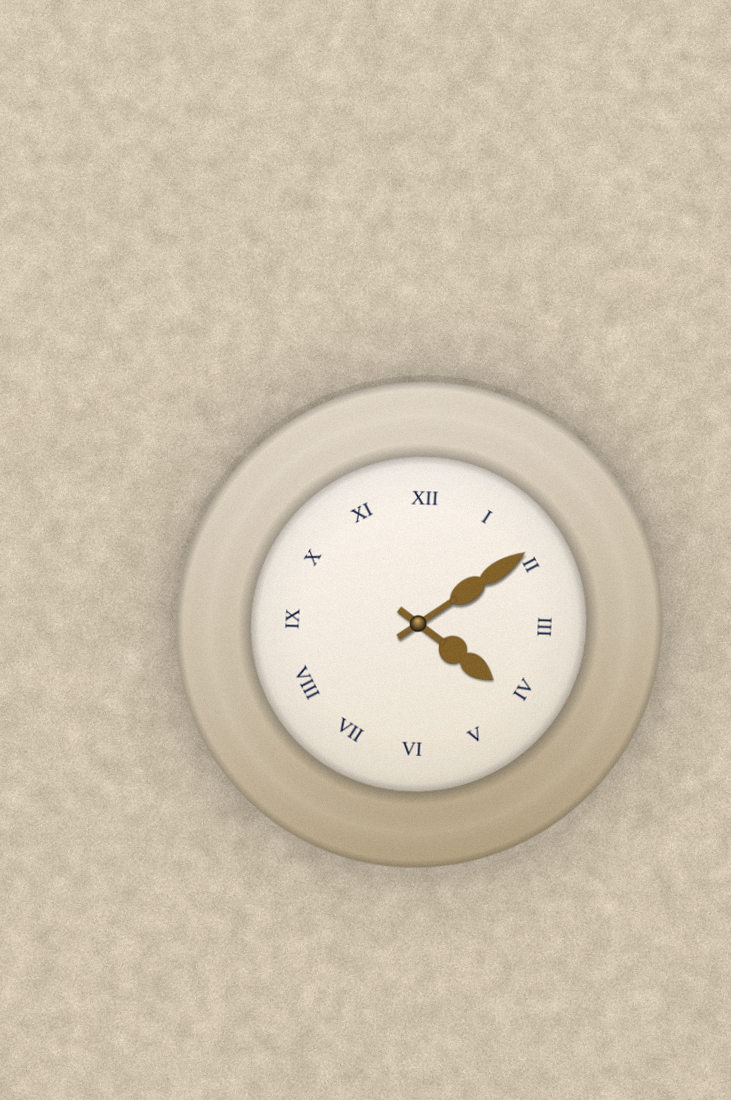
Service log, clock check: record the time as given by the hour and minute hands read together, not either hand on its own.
4:09
